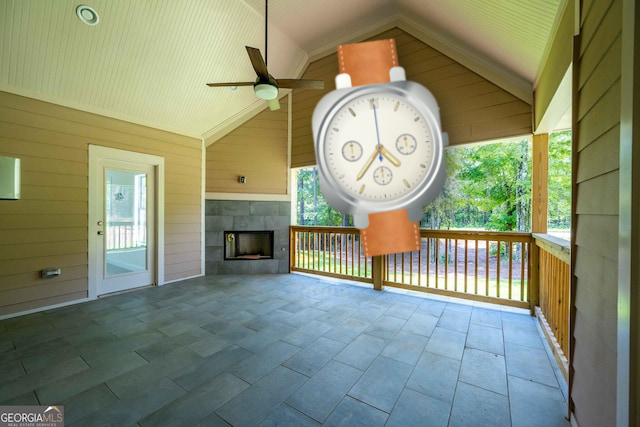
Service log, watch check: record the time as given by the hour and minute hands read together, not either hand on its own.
4:37
